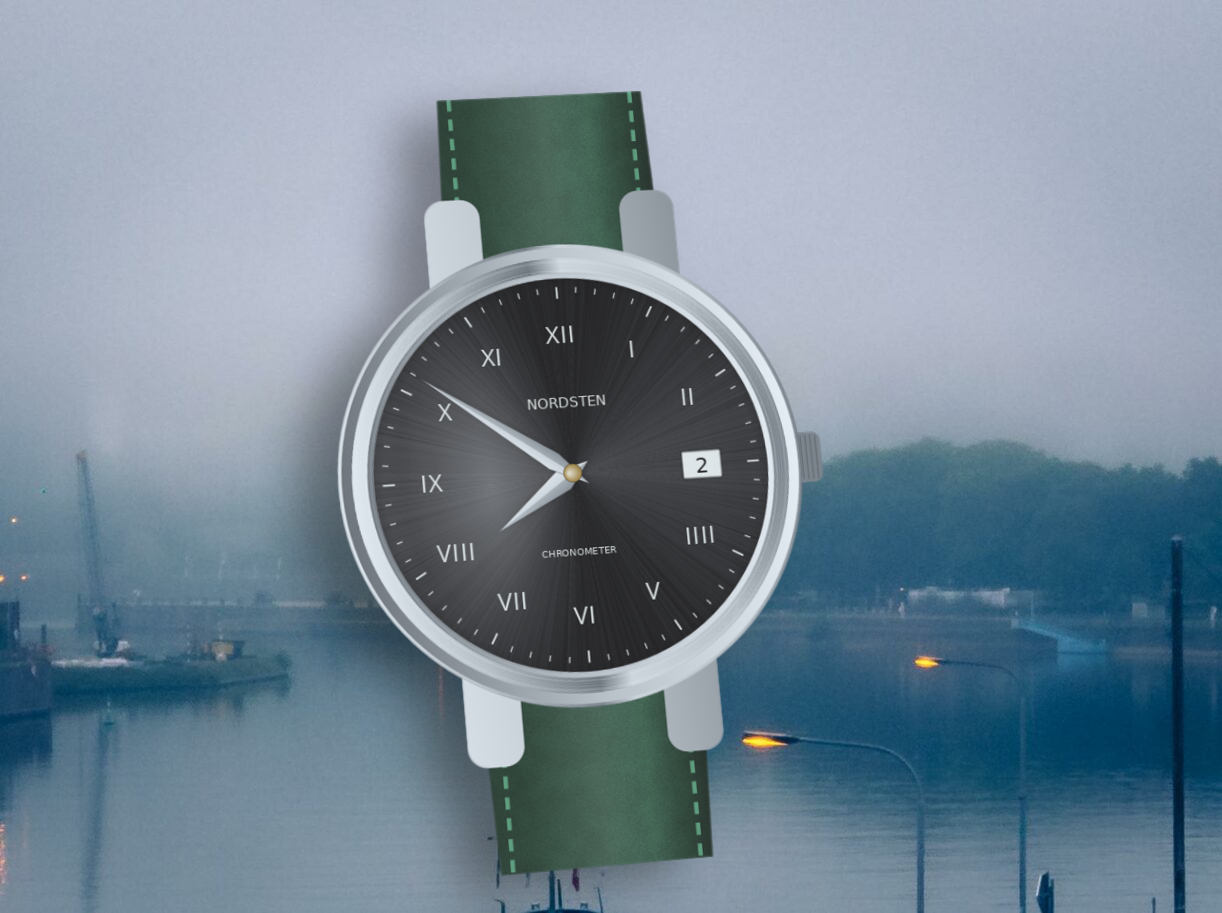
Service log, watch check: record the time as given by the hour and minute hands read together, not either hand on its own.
7:51
